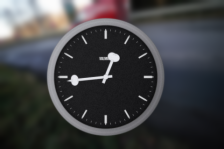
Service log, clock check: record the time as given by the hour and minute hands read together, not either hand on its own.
12:44
